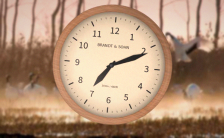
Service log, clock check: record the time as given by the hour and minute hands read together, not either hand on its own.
7:11
